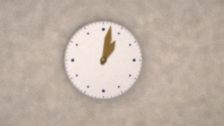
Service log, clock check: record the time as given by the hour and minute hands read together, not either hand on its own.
1:02
